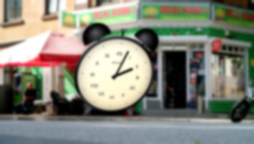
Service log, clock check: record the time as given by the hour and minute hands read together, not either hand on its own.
2:03
